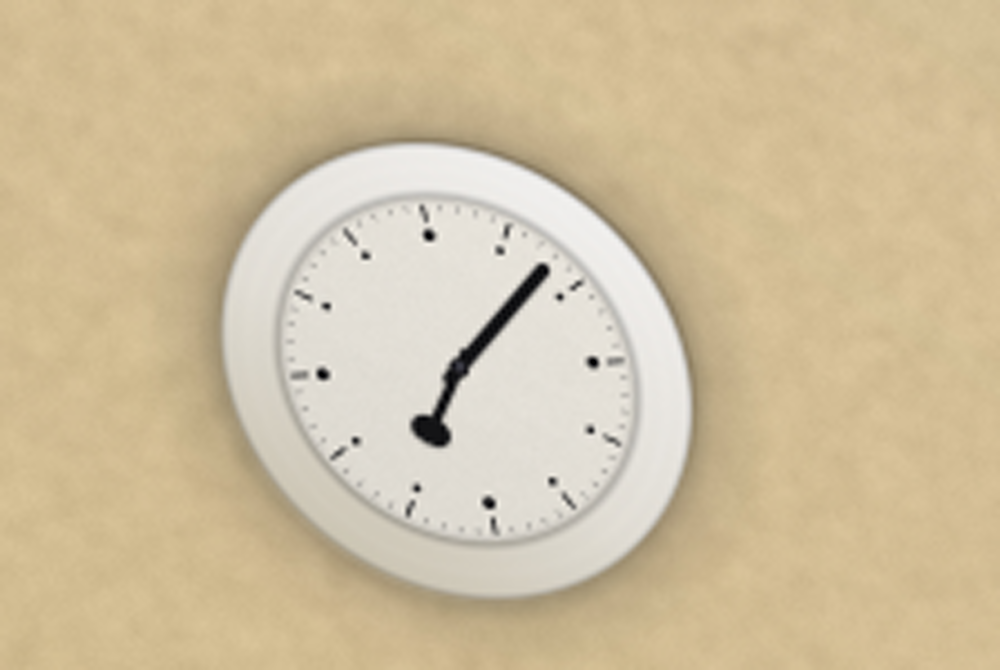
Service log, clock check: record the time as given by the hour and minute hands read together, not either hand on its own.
7:08
